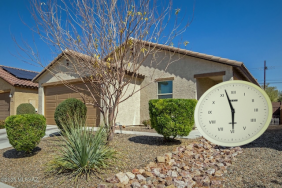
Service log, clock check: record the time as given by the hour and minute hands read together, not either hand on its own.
5:57
